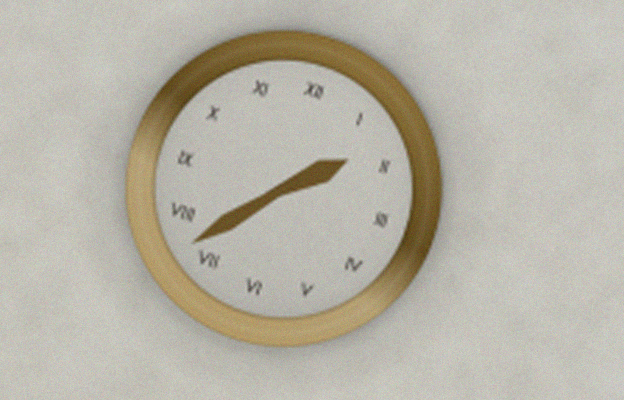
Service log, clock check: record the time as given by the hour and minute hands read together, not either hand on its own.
1:37
